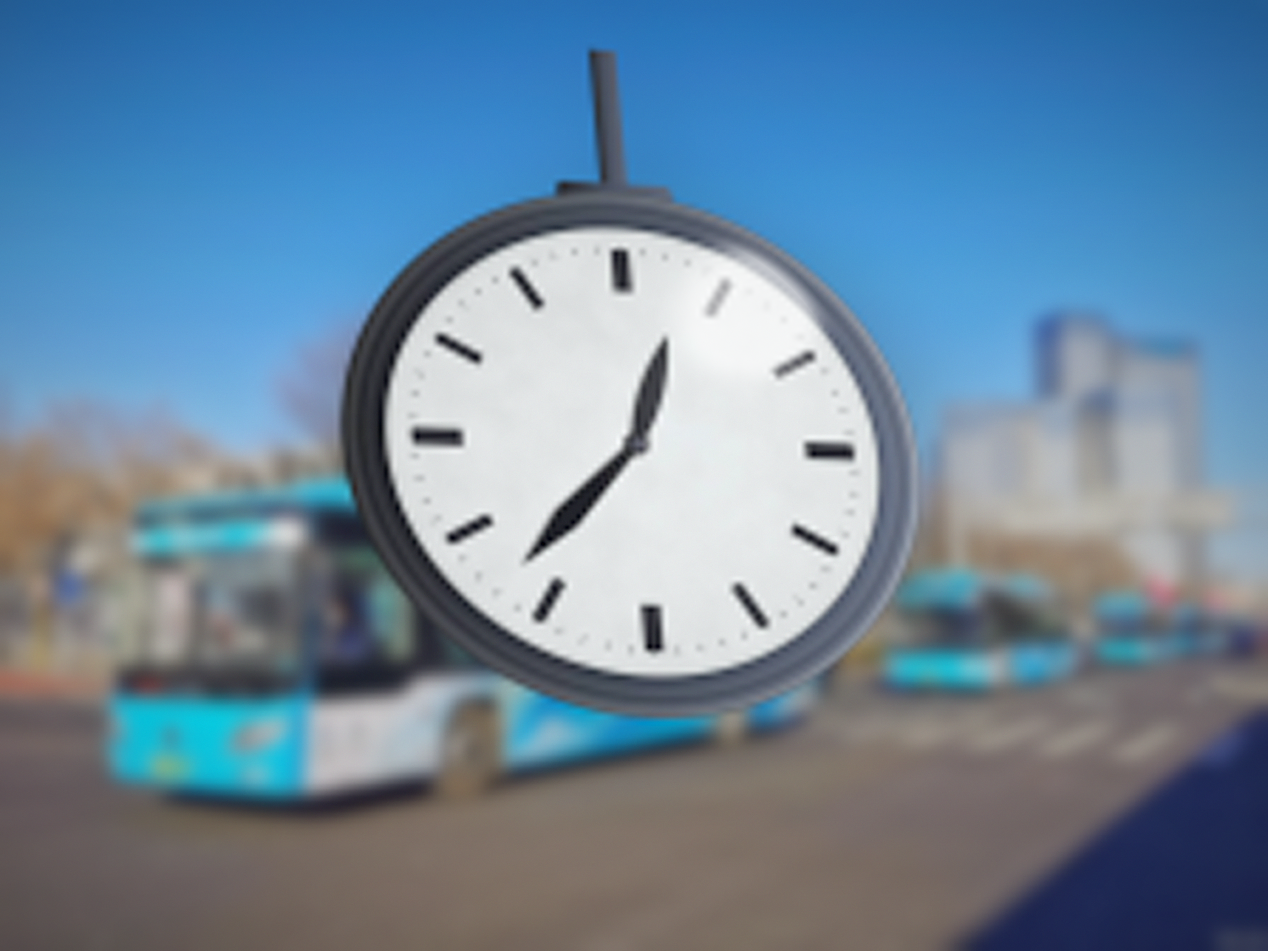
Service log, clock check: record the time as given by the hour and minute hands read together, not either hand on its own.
12:37
